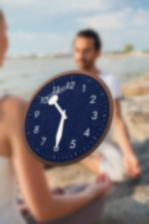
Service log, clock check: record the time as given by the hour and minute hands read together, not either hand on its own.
10:30
